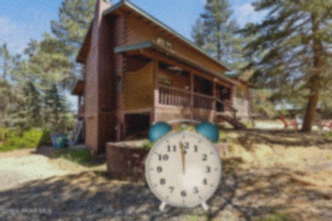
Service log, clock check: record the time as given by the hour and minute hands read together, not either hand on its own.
11:59
